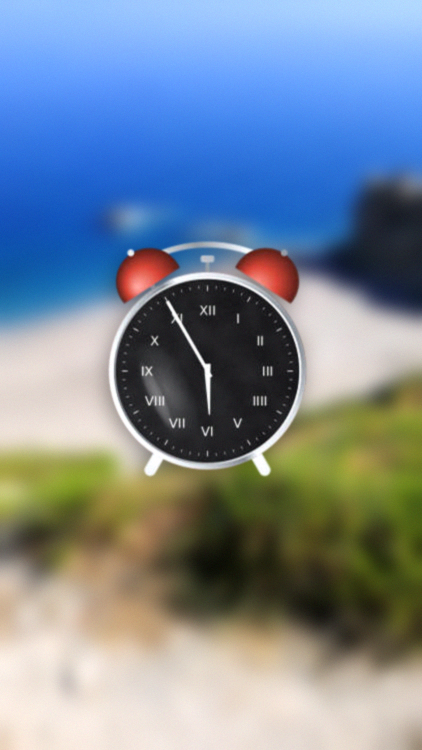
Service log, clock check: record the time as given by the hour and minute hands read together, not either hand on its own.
5:55
